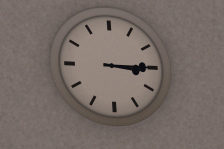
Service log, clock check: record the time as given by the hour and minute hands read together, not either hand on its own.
3:15
